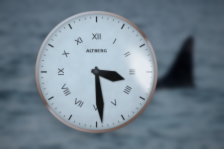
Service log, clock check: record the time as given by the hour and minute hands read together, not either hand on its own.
3:29
